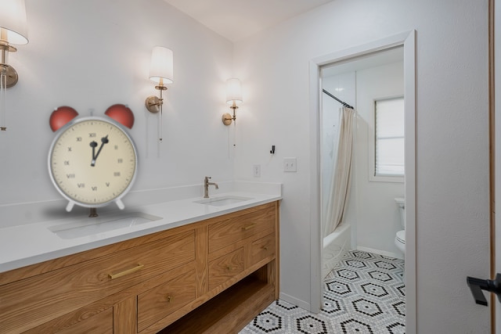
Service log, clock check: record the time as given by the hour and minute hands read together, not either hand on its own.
12:05
